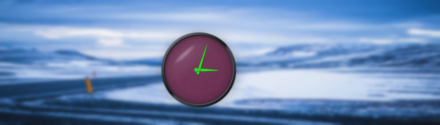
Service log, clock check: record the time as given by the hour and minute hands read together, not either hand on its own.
3:03
